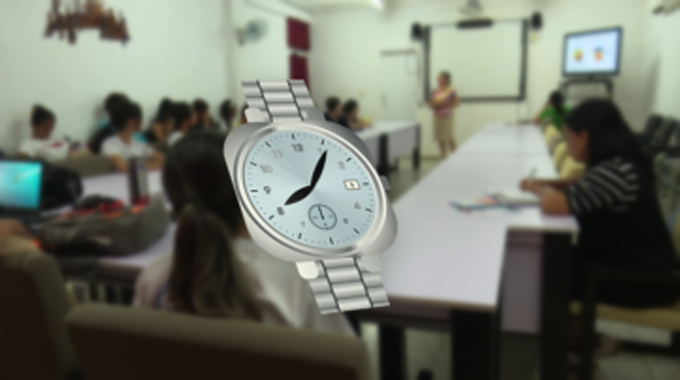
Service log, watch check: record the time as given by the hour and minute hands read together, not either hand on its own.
8:06
